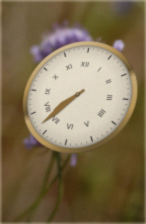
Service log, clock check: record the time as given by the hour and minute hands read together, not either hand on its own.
7:37
